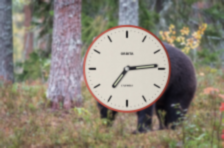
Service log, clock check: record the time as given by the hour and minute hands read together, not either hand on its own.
7:14
